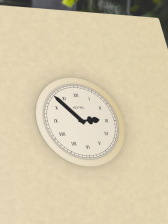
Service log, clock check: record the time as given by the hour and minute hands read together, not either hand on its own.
2:53
